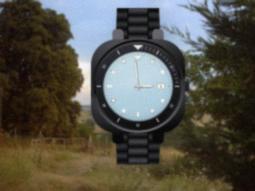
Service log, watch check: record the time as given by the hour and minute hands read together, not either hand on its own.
2:59
